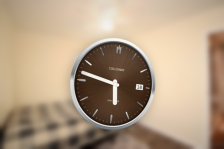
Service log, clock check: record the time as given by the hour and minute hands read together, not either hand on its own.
5:47
